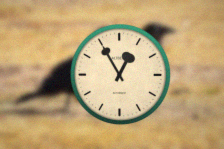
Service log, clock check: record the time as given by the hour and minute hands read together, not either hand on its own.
12:55
